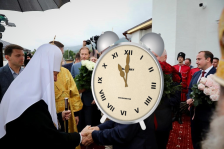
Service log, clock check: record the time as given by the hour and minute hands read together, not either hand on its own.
11:00
